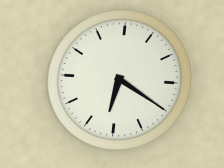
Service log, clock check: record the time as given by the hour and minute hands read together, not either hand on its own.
6:20
